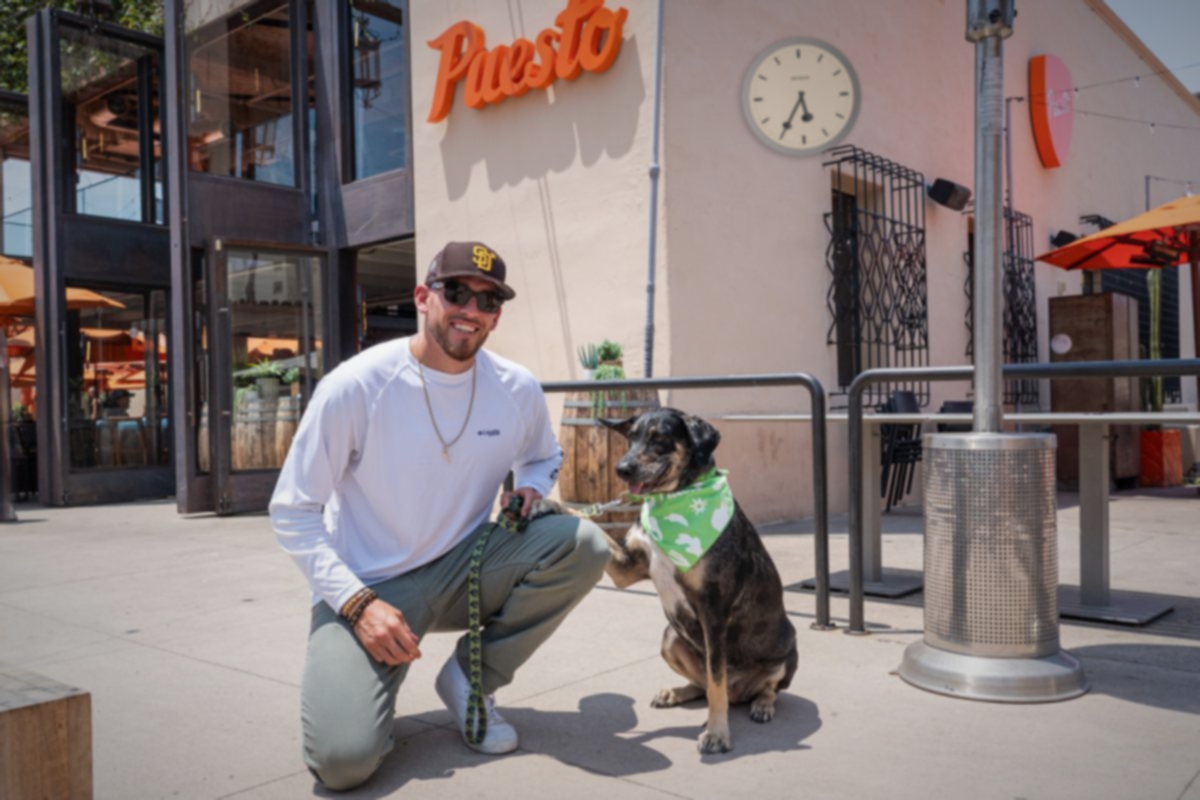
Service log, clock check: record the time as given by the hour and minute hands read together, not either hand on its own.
5:35
